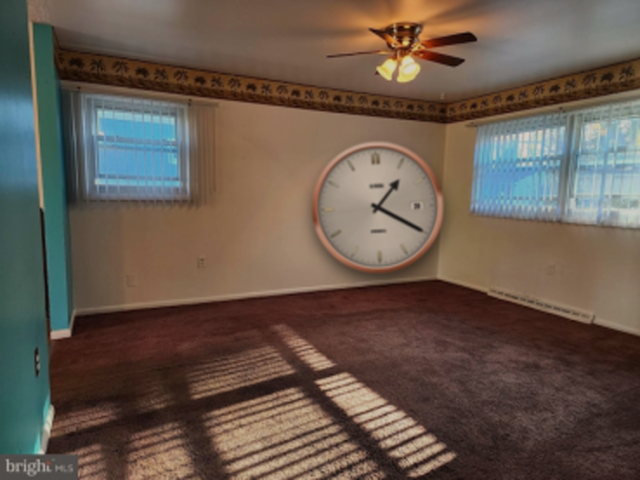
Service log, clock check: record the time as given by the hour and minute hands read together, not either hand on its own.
1:20
